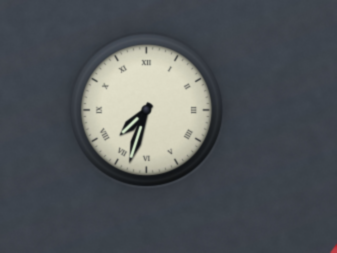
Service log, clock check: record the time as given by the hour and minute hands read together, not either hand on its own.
7:33
